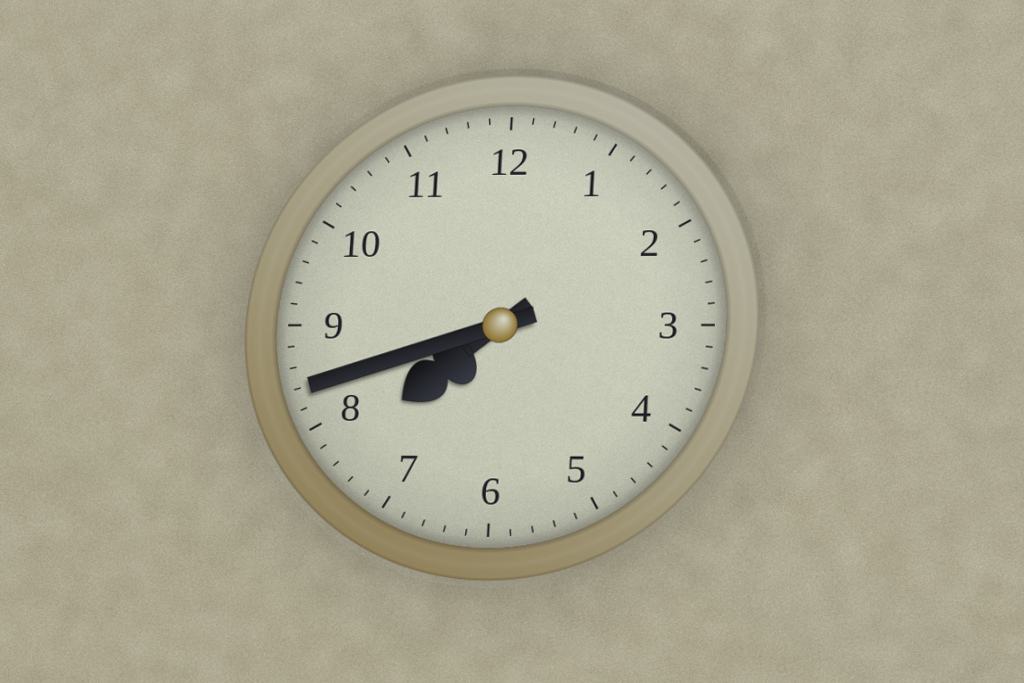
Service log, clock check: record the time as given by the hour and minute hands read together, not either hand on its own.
7:42
